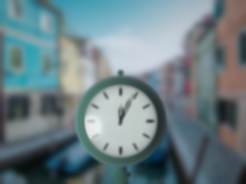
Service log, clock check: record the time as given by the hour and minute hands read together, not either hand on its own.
12:04
